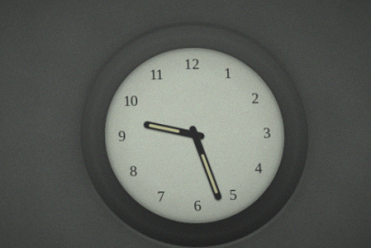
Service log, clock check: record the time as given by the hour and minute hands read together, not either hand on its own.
9:27
